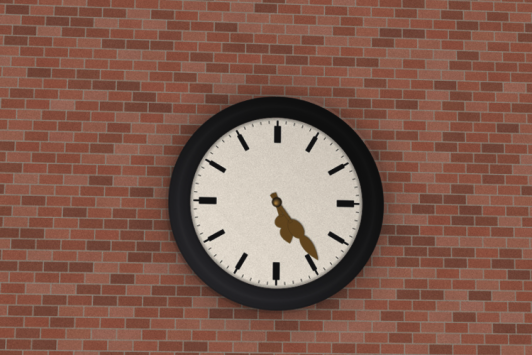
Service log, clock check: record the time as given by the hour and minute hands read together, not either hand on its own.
5:24
